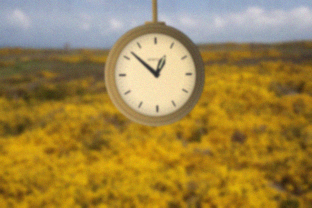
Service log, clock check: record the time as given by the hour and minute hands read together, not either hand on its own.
12:52
